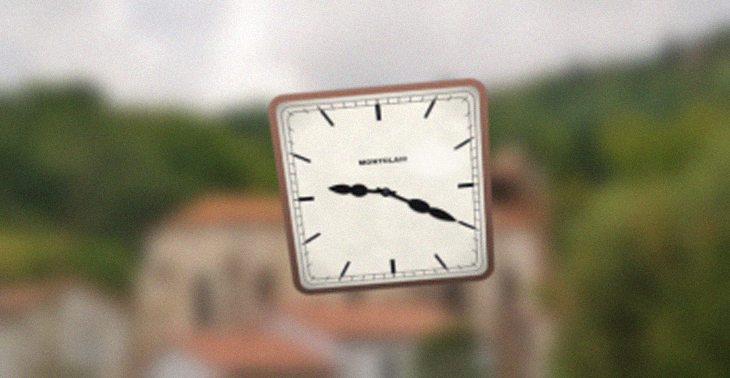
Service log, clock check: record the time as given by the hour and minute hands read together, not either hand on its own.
9:20
